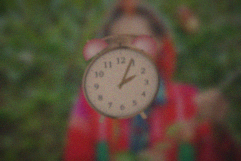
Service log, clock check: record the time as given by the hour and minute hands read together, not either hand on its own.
2:04
